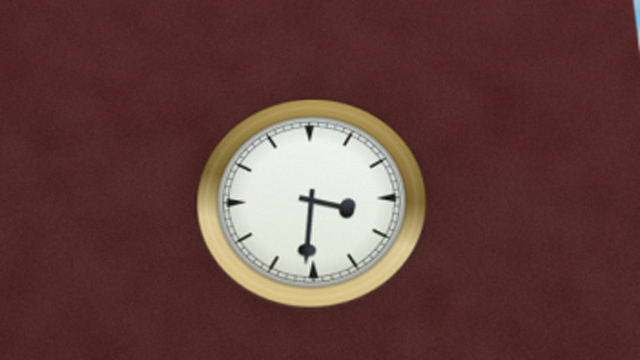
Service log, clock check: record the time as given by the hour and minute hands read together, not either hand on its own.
3:31
